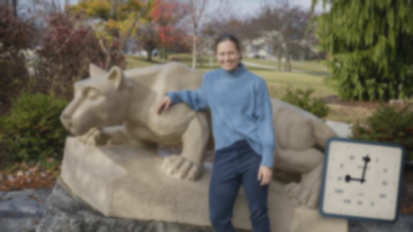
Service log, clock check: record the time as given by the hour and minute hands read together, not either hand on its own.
9:01
